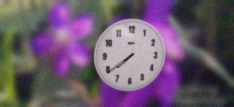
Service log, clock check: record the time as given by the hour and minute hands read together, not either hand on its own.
7:39
